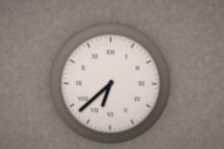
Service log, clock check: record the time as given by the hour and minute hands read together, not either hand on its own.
6:38
